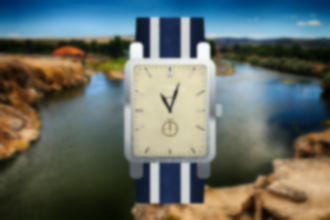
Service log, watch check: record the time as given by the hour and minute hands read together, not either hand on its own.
11:03
